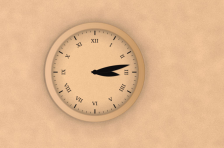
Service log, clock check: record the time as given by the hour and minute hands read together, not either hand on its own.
3:13
